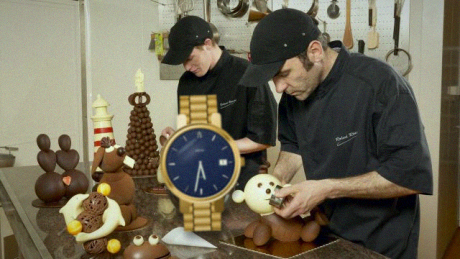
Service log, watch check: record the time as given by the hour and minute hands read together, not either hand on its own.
5:32
